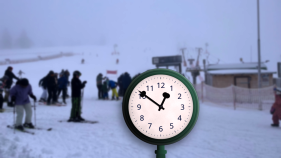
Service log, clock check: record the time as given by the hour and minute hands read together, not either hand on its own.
12:51
